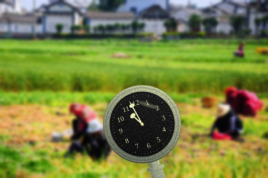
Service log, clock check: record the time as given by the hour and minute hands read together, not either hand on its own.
10:58
